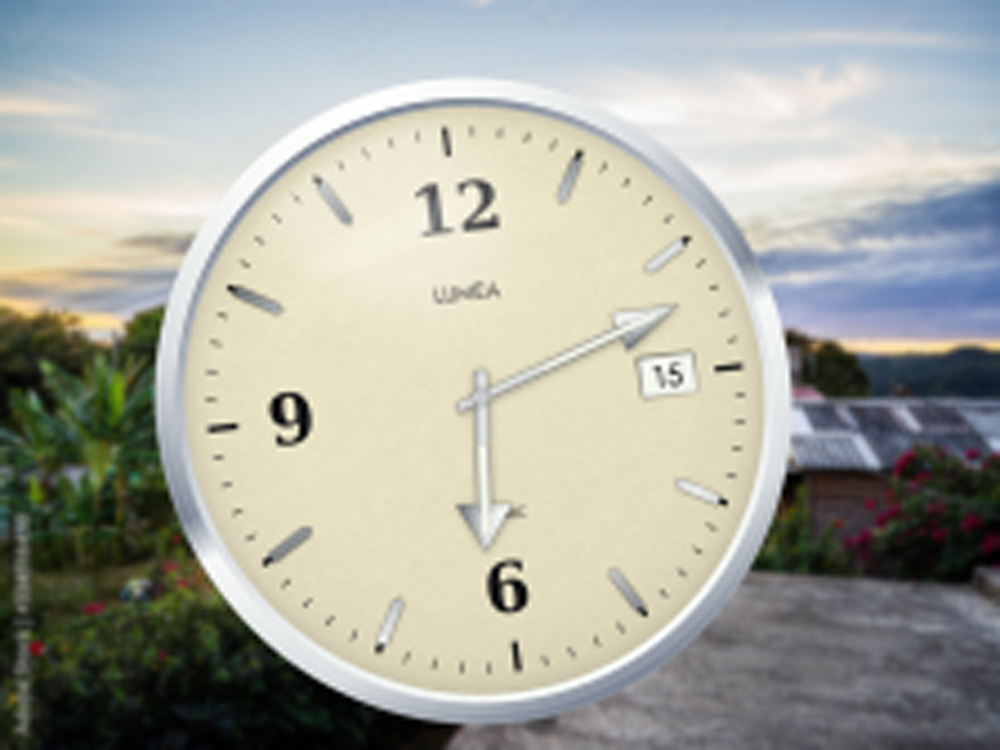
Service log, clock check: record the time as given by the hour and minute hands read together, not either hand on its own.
6:12
